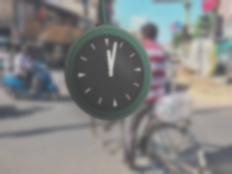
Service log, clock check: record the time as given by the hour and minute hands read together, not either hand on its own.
12:03
